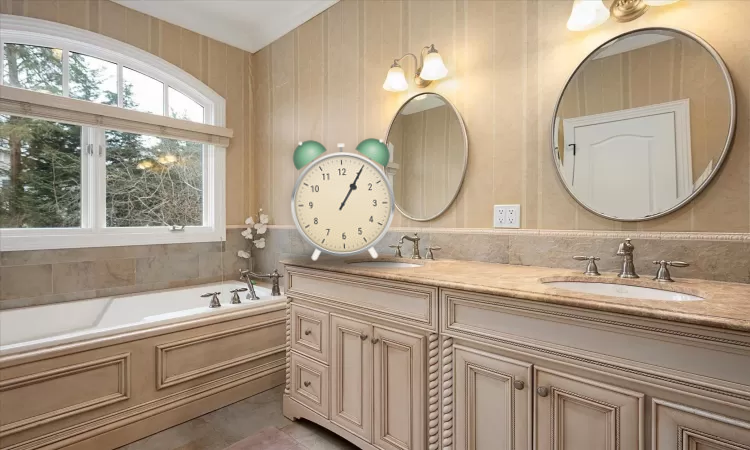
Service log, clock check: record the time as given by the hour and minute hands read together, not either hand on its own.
1:05
